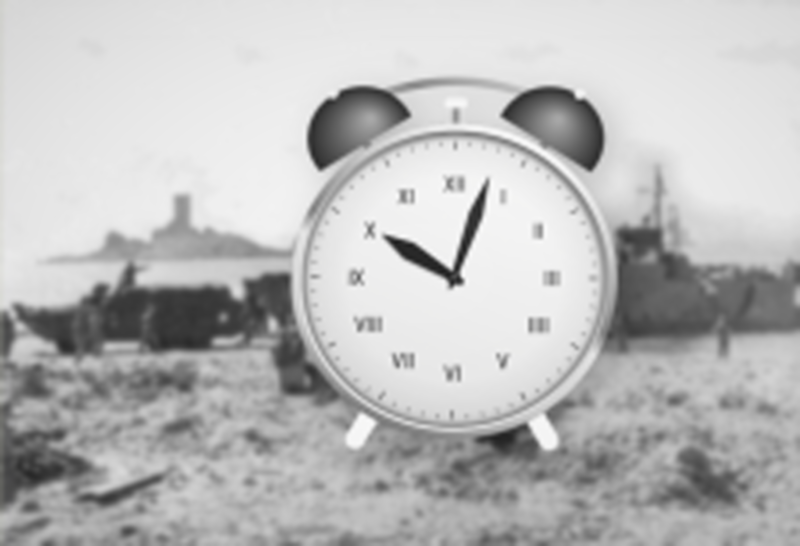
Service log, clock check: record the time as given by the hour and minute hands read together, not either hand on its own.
10:03
